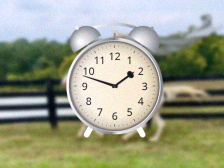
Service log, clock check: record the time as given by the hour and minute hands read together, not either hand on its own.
1:48
